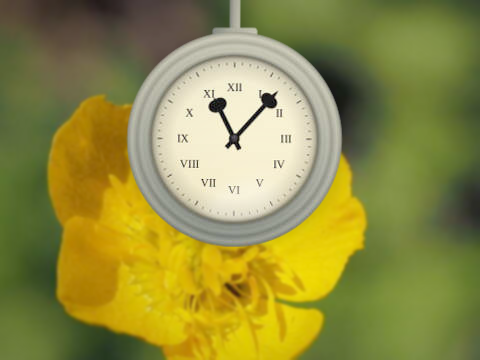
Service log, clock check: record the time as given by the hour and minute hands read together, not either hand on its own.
11:07
